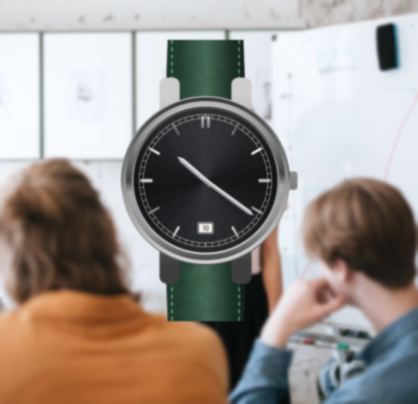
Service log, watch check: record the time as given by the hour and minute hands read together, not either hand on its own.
10:21
